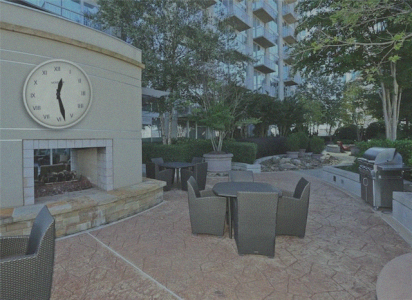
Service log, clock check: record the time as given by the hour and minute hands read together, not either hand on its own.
12:28
